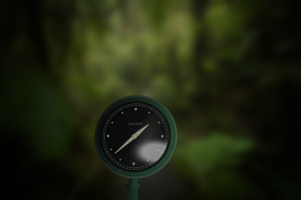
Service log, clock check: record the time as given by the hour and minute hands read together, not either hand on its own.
1:38
